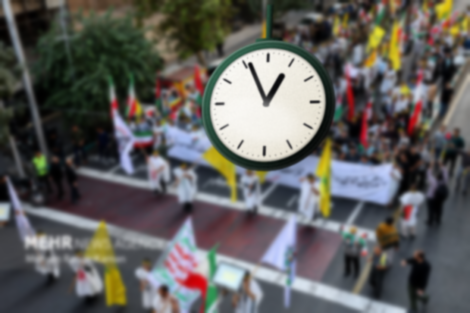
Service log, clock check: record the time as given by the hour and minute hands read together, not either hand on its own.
12:56
